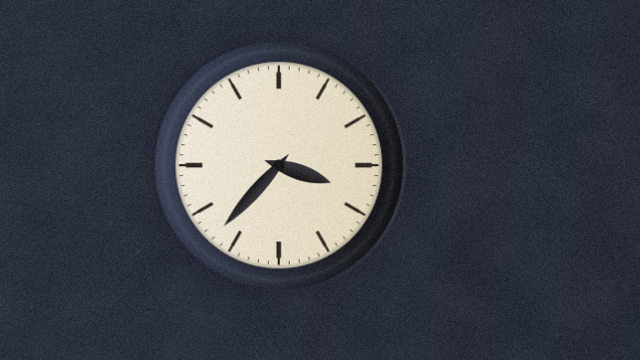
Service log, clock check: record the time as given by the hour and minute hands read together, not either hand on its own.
3:37
